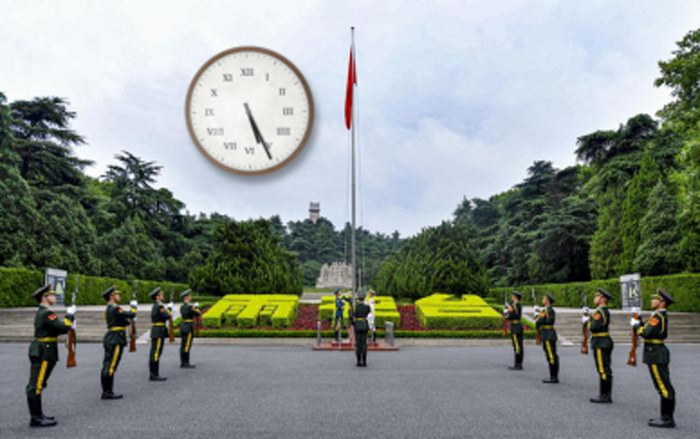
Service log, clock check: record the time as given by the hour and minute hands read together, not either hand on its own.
5:26
